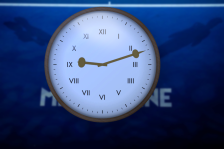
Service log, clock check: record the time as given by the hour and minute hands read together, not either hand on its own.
9:12
